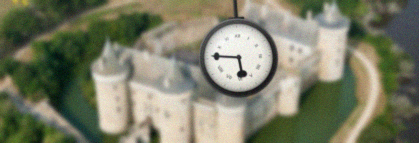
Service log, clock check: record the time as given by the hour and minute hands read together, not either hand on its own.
5:46
